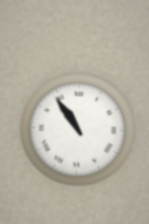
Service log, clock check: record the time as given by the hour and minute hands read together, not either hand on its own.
10:54
